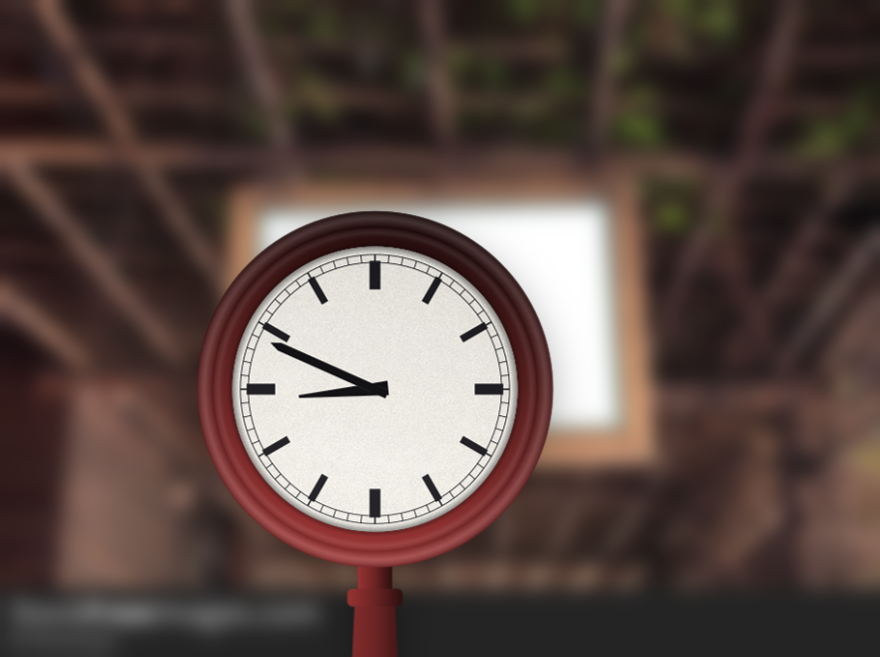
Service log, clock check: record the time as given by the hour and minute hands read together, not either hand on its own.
8:49
